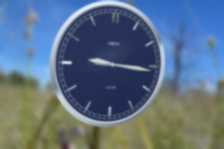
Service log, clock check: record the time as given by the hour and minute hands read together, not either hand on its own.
9:16
